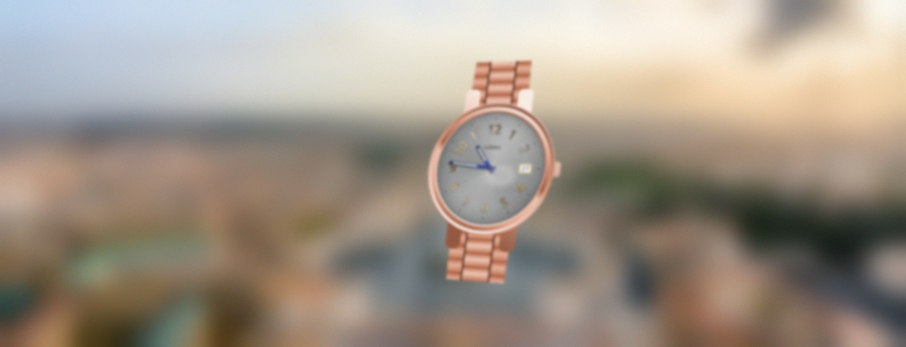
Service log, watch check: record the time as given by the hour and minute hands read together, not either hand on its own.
10:46
